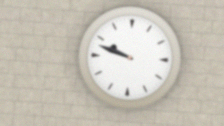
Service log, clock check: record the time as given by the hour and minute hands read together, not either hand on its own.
9:48
